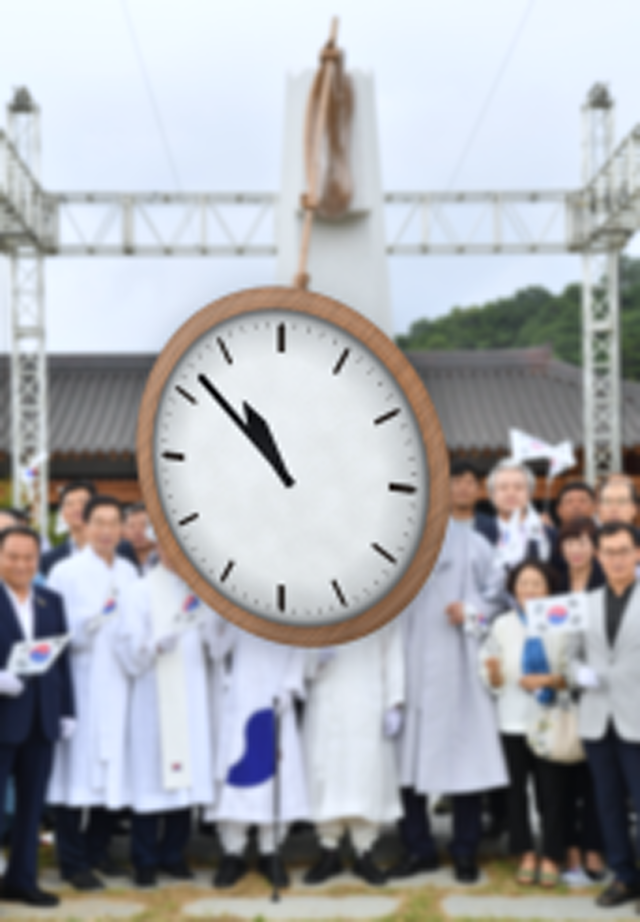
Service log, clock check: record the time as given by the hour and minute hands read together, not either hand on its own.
10:52
